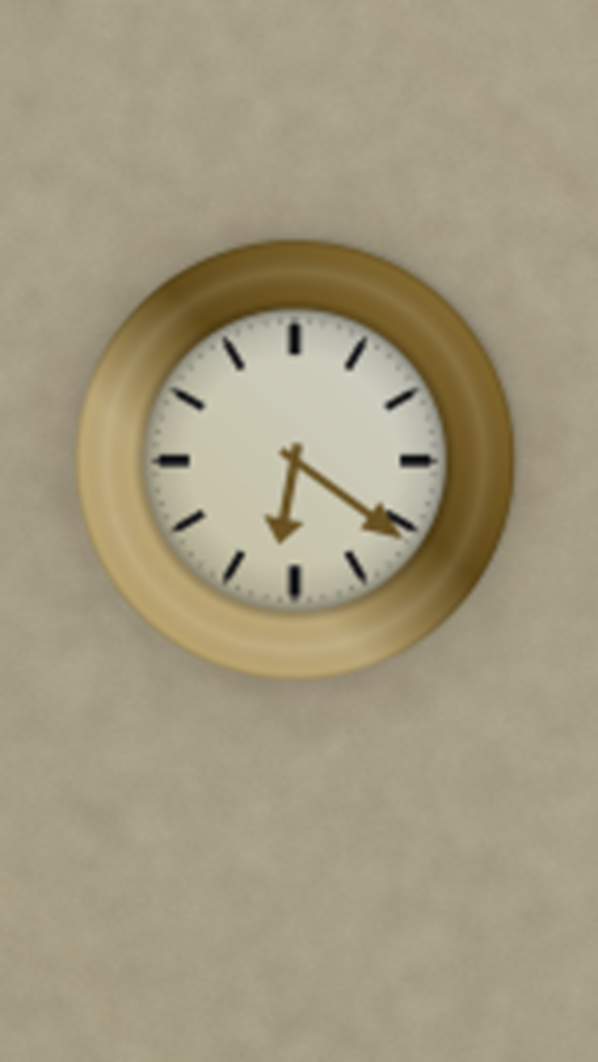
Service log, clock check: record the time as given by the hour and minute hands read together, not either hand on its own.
6:21
